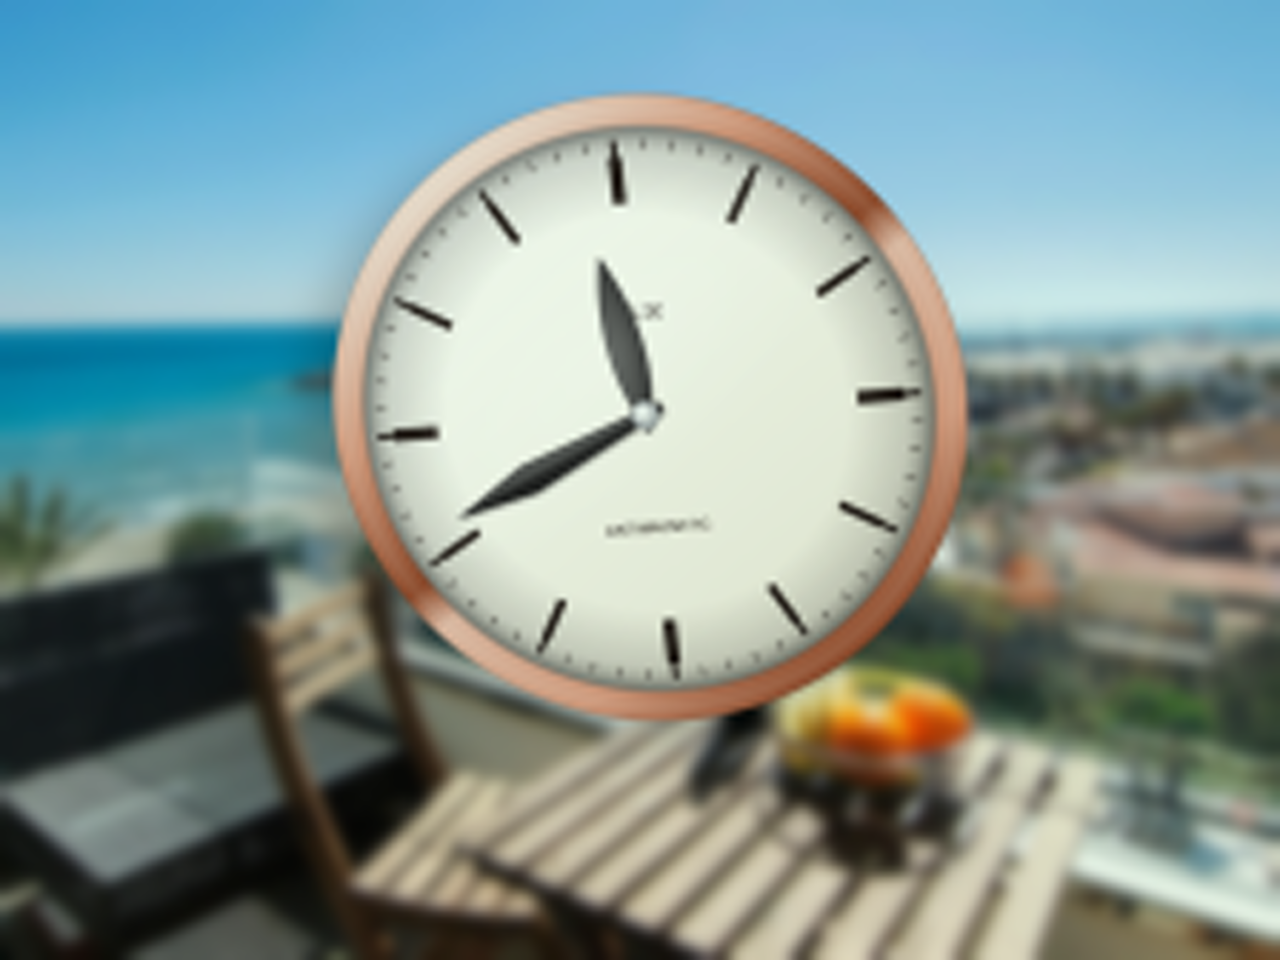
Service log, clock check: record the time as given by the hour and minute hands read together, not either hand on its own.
11:41
